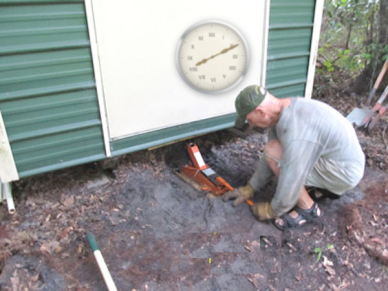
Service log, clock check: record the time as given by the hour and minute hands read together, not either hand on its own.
8:11
